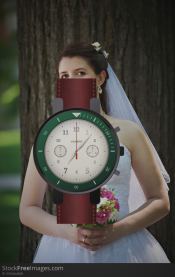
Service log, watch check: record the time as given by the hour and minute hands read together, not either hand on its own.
7:07
